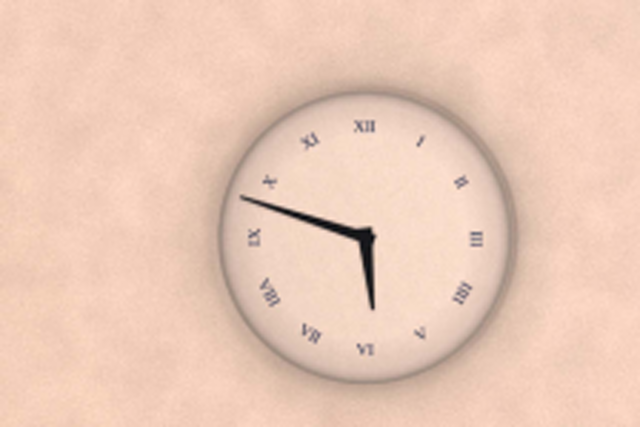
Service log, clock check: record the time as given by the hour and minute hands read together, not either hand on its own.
5:48
